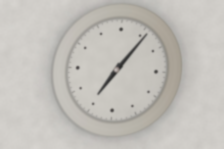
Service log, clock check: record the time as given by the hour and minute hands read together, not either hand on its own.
7:06
